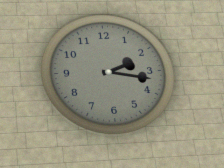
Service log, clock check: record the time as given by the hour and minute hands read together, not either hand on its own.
2:17
